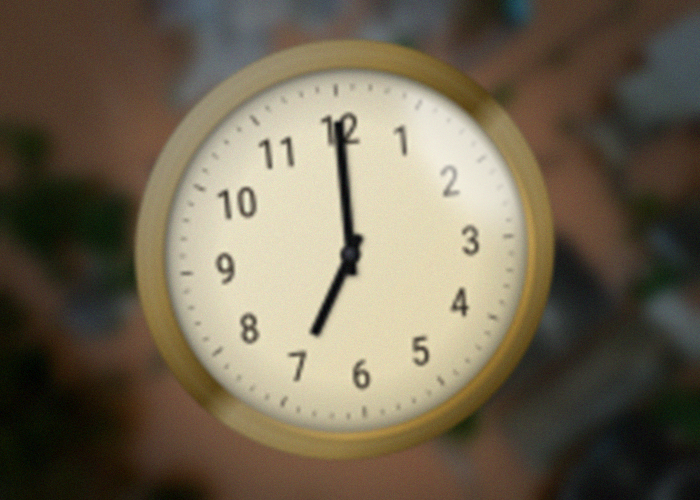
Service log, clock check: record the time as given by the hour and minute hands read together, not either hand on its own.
7:00
